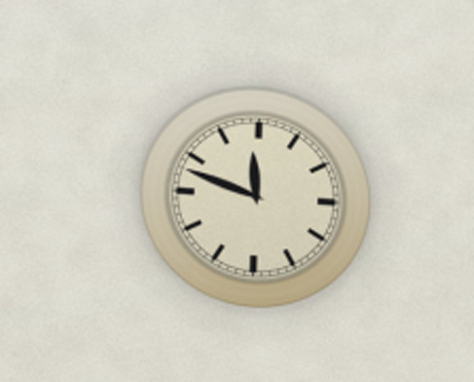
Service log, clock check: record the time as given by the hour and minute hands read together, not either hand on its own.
11:48
